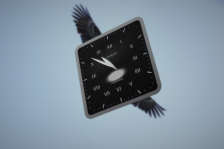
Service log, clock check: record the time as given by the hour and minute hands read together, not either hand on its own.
10:52
